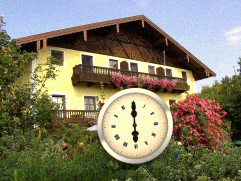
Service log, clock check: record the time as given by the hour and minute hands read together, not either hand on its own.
6:00
